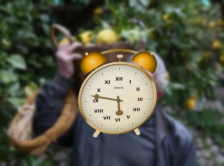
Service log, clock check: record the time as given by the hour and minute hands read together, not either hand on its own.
5:47
